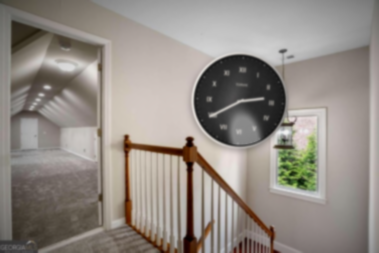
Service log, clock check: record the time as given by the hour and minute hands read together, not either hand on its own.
2:40
